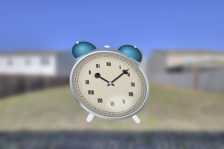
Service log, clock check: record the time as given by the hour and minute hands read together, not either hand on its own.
10:08
